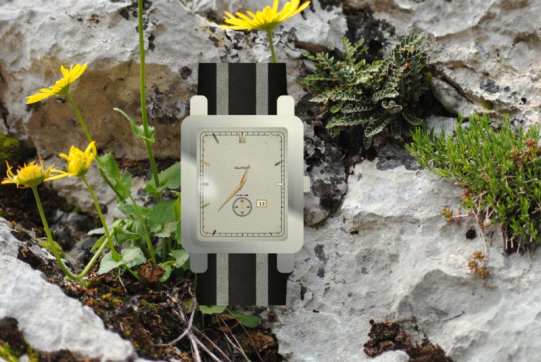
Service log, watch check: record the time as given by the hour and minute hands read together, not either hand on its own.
12:37
